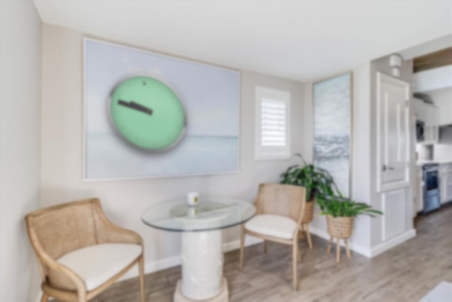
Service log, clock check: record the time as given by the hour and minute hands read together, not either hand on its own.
9:48
